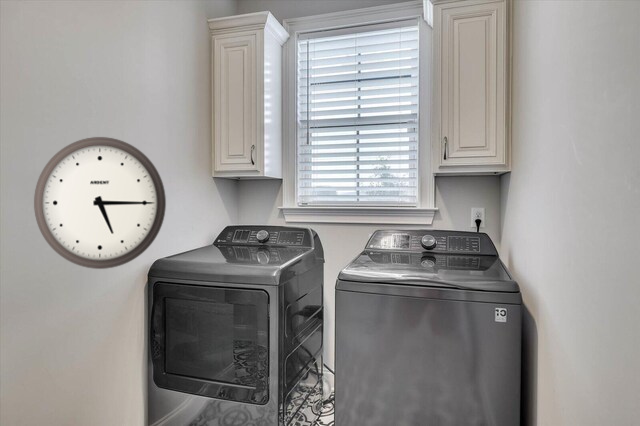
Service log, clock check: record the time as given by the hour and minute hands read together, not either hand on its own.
5:15
